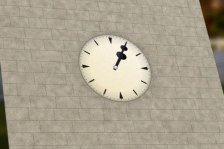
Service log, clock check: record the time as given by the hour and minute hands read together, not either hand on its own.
1:05
